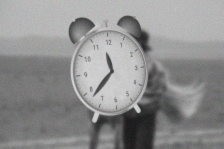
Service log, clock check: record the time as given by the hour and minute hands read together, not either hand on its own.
11:38
